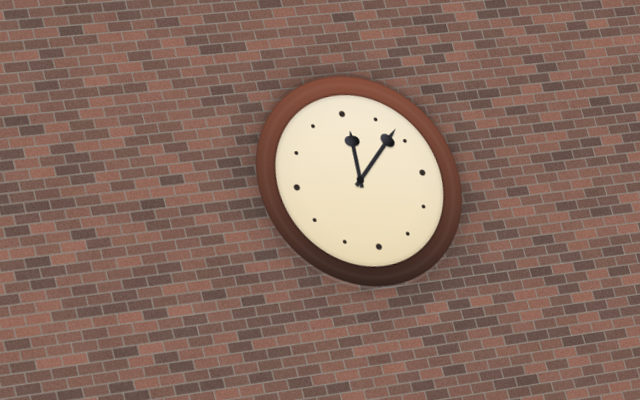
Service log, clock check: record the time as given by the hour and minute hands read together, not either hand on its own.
12:08
